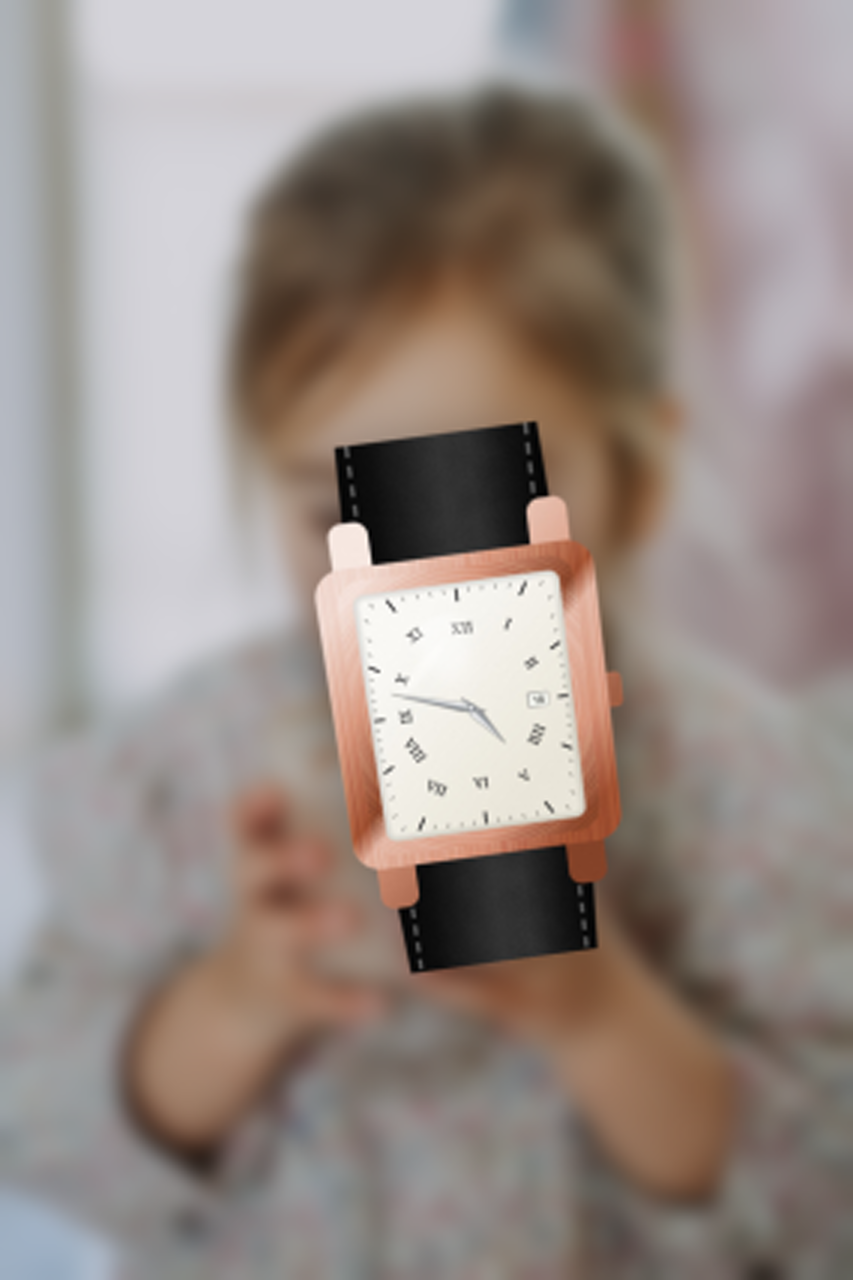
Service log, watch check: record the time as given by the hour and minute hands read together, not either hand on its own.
4:48
